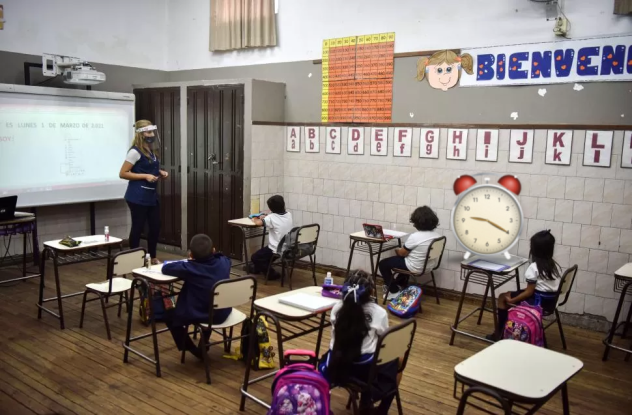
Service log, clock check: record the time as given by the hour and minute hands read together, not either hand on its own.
9:20
